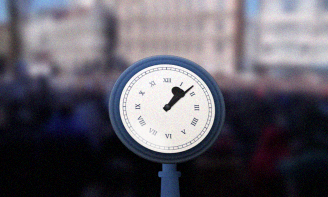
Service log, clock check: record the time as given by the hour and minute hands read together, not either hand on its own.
1:08
